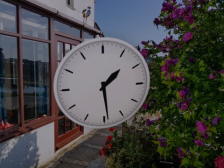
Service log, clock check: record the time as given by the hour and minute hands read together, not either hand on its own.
1:29
